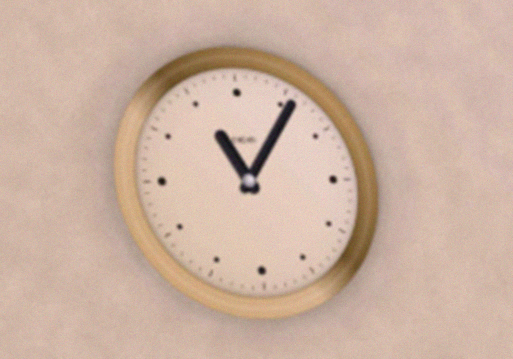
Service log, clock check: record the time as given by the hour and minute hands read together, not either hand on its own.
11:06
